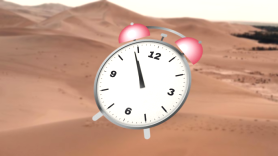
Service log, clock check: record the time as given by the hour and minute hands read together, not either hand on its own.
10:54
